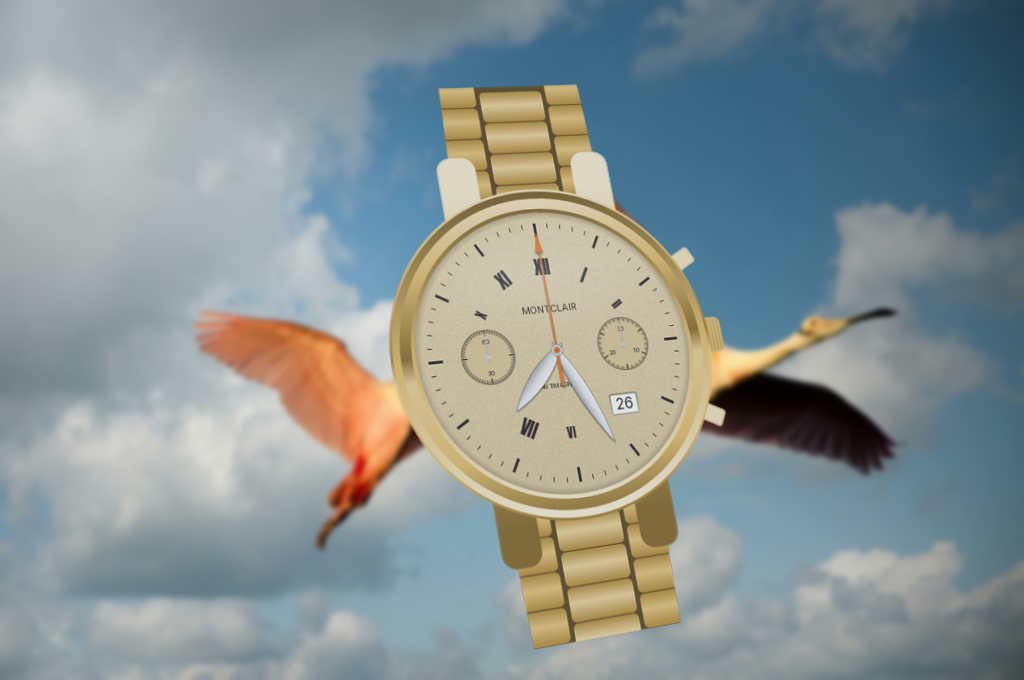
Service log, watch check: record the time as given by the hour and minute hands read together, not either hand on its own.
7:26
